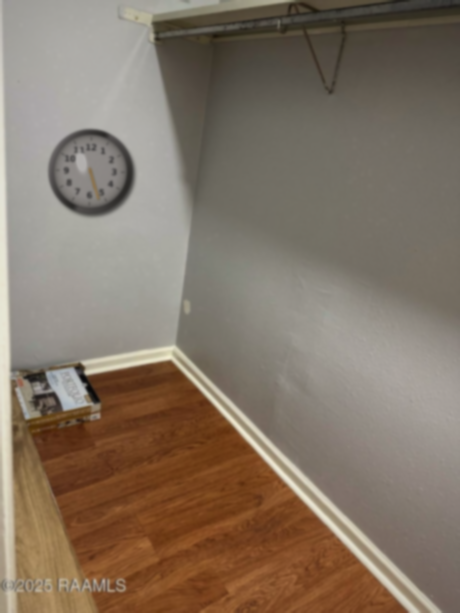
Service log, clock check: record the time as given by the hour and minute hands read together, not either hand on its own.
5:27
